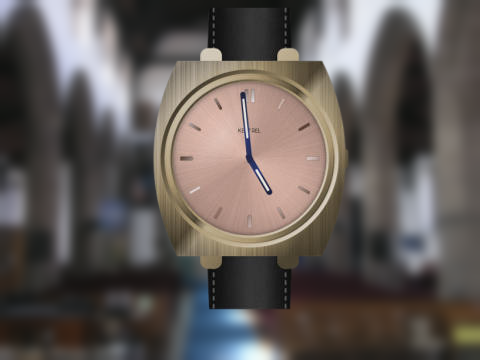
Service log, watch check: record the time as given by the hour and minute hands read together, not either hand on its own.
4:59
